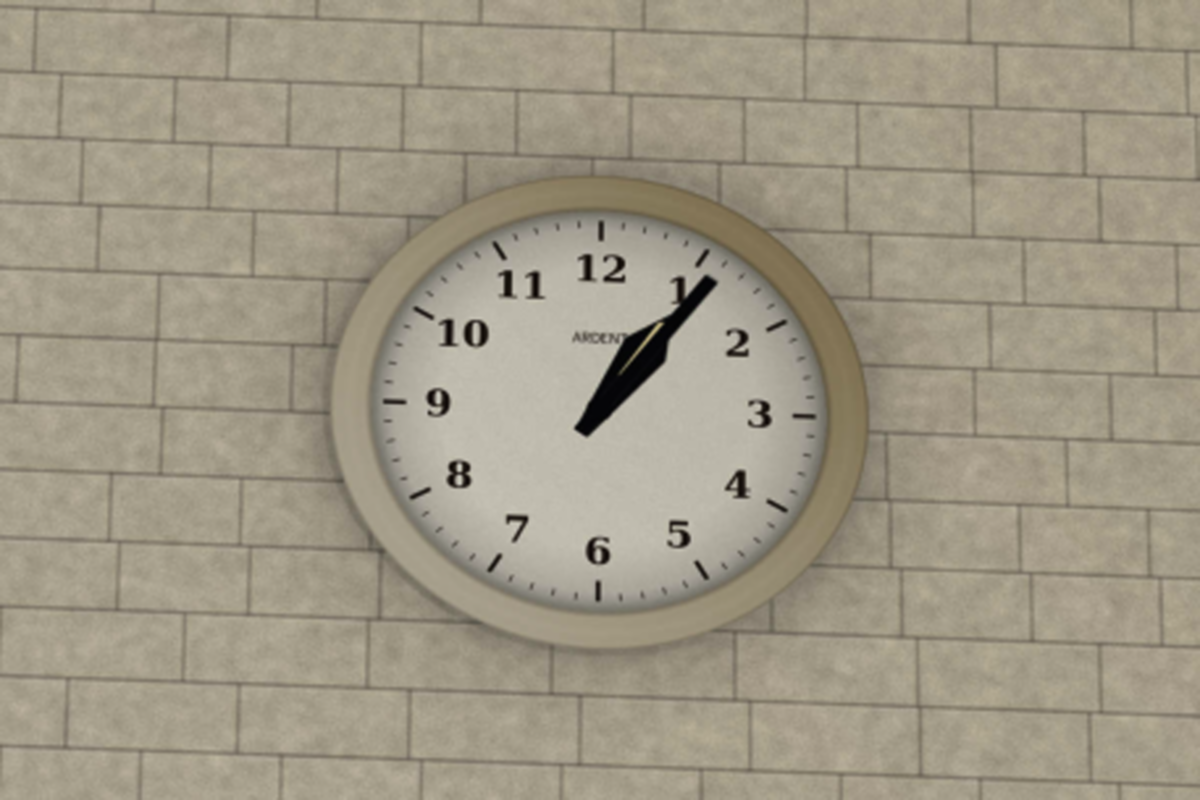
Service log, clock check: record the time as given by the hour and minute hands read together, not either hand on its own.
1:06
